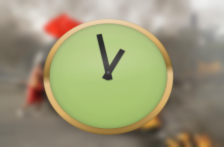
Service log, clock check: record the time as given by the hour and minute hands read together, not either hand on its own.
12:58
